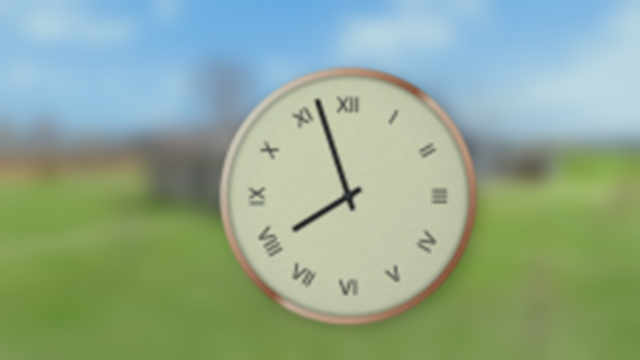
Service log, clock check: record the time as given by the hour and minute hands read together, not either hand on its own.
7:57
